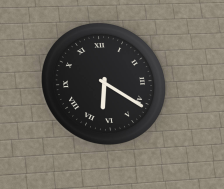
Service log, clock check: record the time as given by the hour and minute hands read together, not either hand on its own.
6:21
